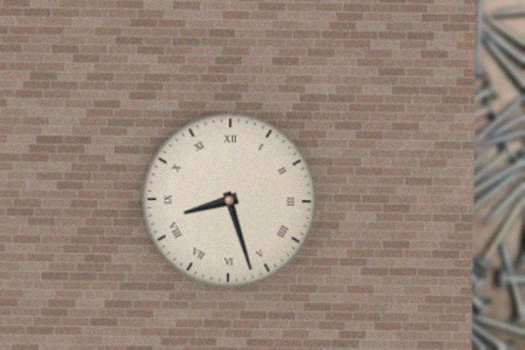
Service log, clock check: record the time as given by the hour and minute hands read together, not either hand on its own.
8:27
